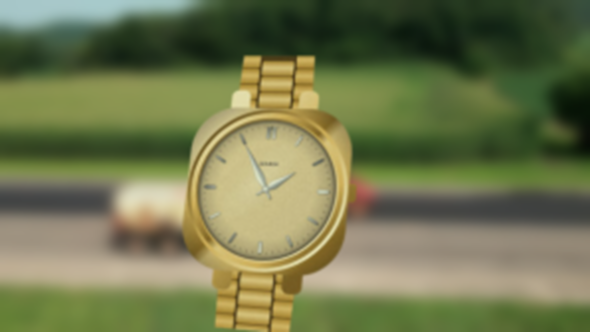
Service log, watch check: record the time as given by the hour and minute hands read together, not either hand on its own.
1:55
